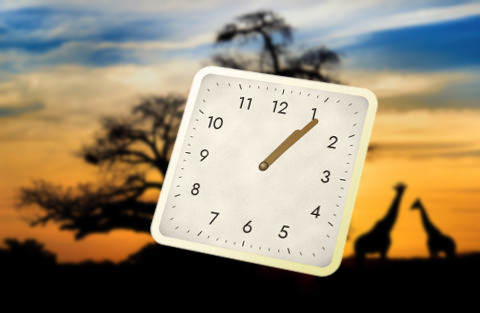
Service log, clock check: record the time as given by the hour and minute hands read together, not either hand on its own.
1:06
